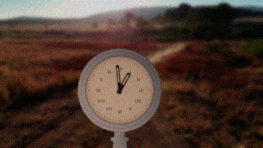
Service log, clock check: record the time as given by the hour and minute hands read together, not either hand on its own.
12:59
